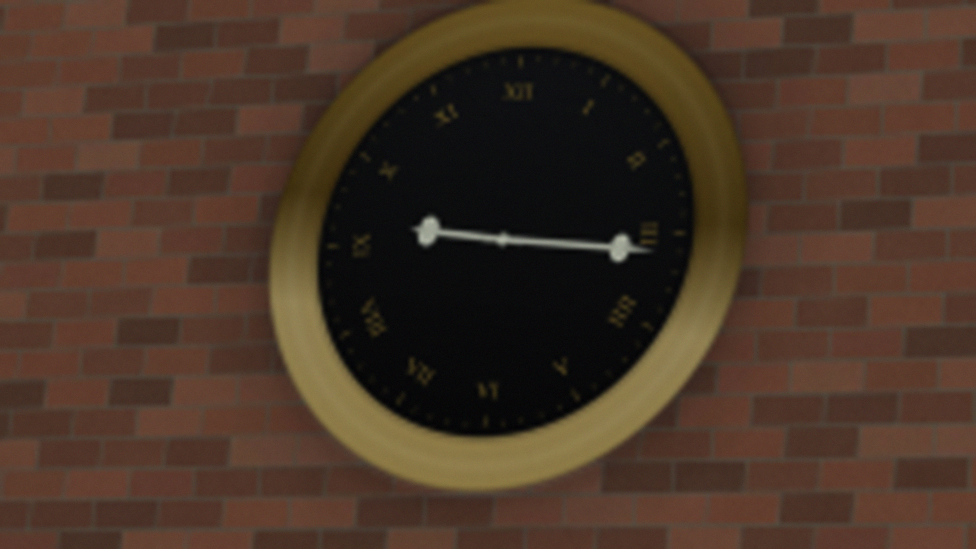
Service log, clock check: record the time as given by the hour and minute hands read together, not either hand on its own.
9:16
